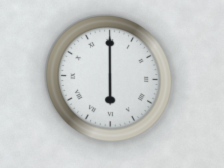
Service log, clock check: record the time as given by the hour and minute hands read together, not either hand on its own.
6:00
